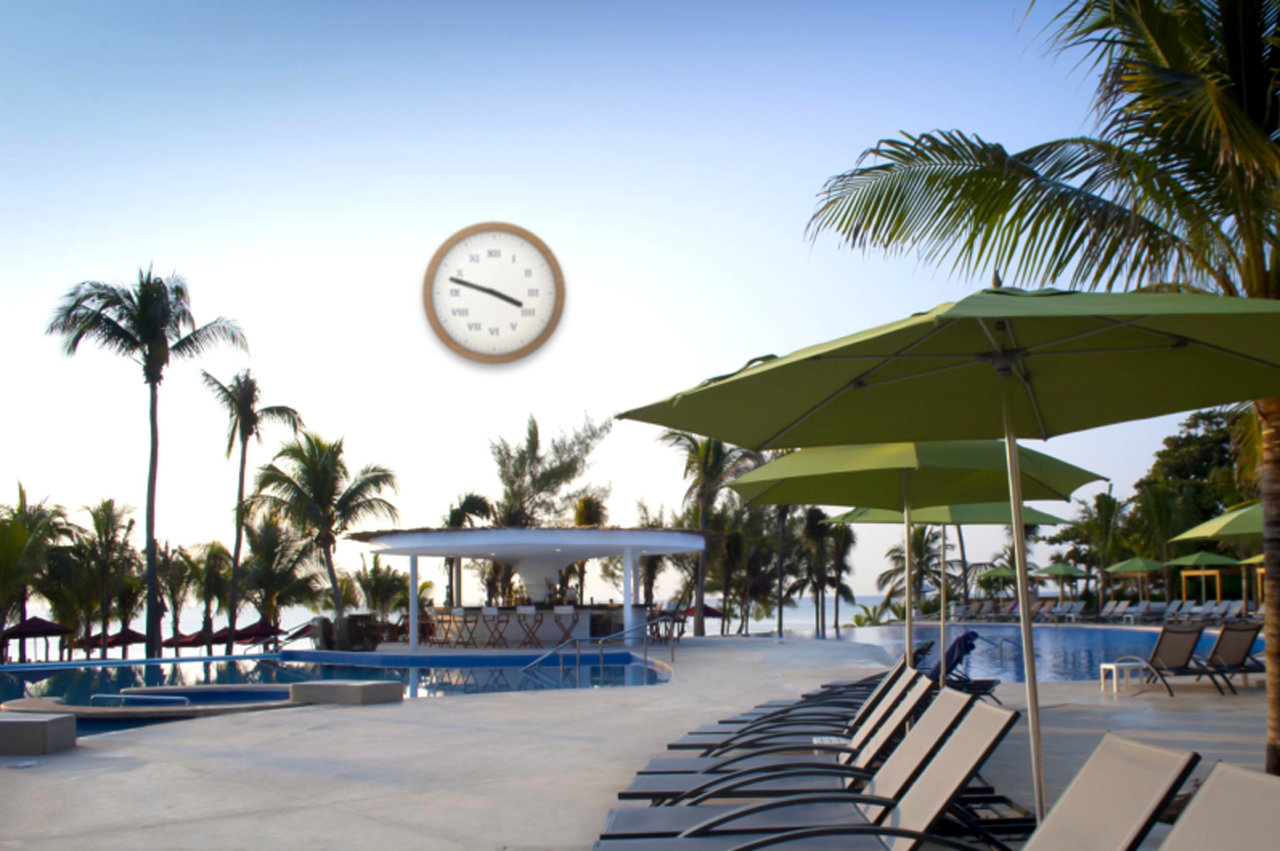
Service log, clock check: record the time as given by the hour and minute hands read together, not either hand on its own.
3:48
